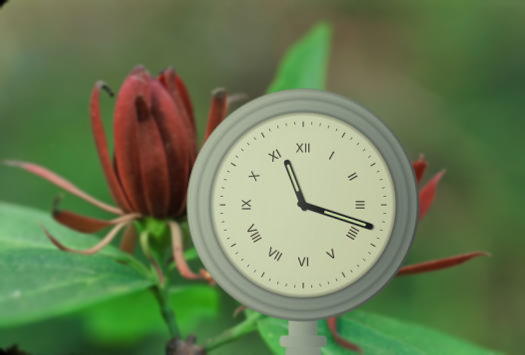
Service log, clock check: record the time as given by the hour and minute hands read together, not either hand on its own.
11:18
